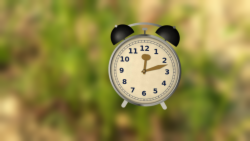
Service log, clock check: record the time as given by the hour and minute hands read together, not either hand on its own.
12:12
